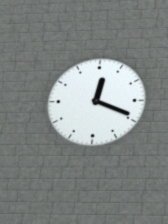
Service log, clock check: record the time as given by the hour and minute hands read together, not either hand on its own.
12:19
